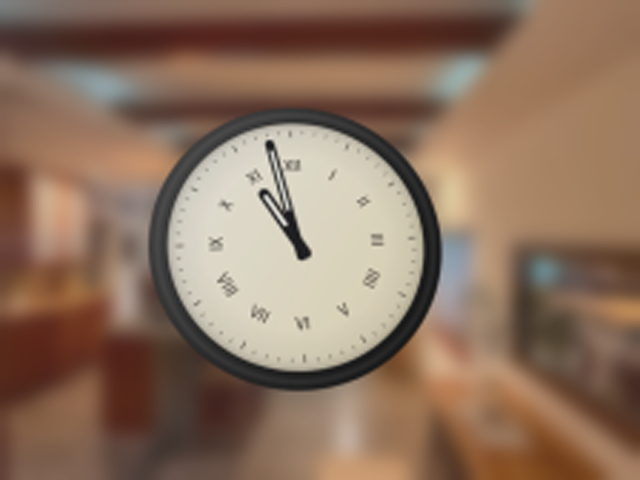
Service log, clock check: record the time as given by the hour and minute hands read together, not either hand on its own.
10:58
